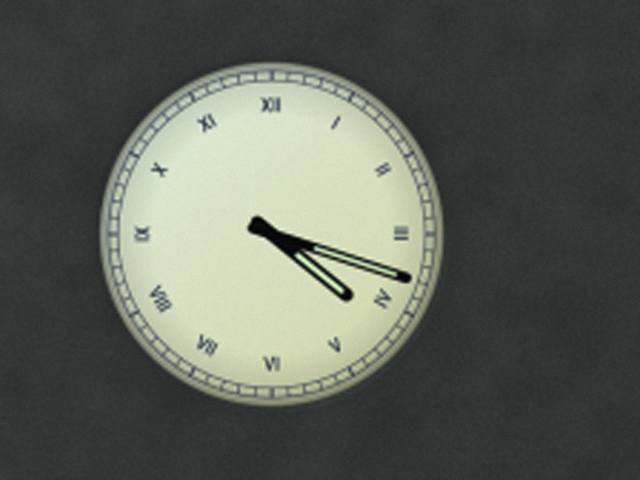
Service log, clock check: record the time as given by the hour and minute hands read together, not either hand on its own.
4:18
